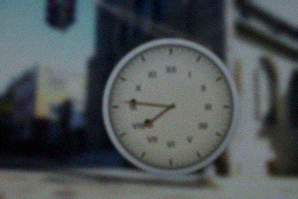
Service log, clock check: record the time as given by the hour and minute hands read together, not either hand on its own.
7:46
